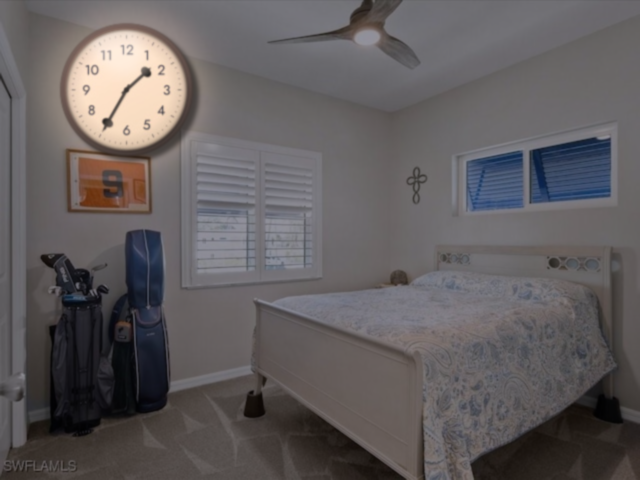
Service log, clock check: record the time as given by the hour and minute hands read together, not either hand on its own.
1:35
